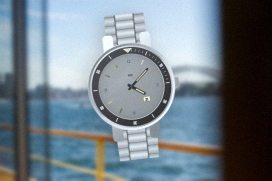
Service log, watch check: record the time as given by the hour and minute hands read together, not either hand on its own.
4:08
